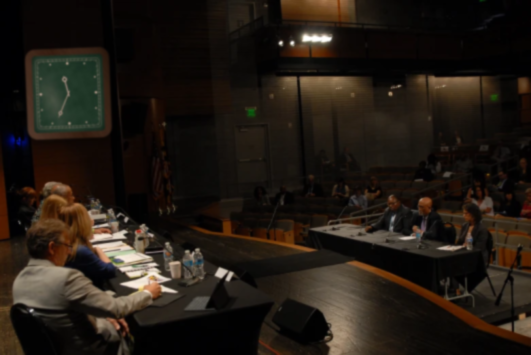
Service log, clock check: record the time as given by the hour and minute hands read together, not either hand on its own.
11:34
